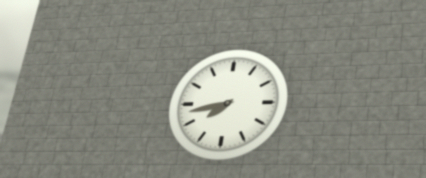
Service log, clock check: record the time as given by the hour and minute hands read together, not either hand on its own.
7:43
